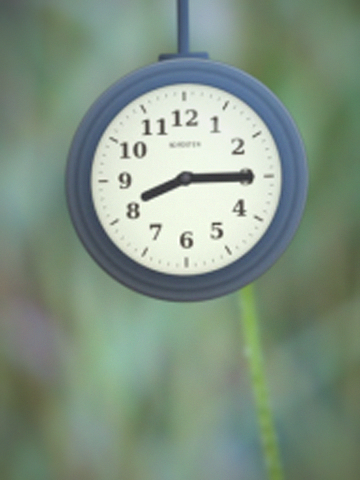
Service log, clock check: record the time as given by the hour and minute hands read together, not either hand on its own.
8:15
